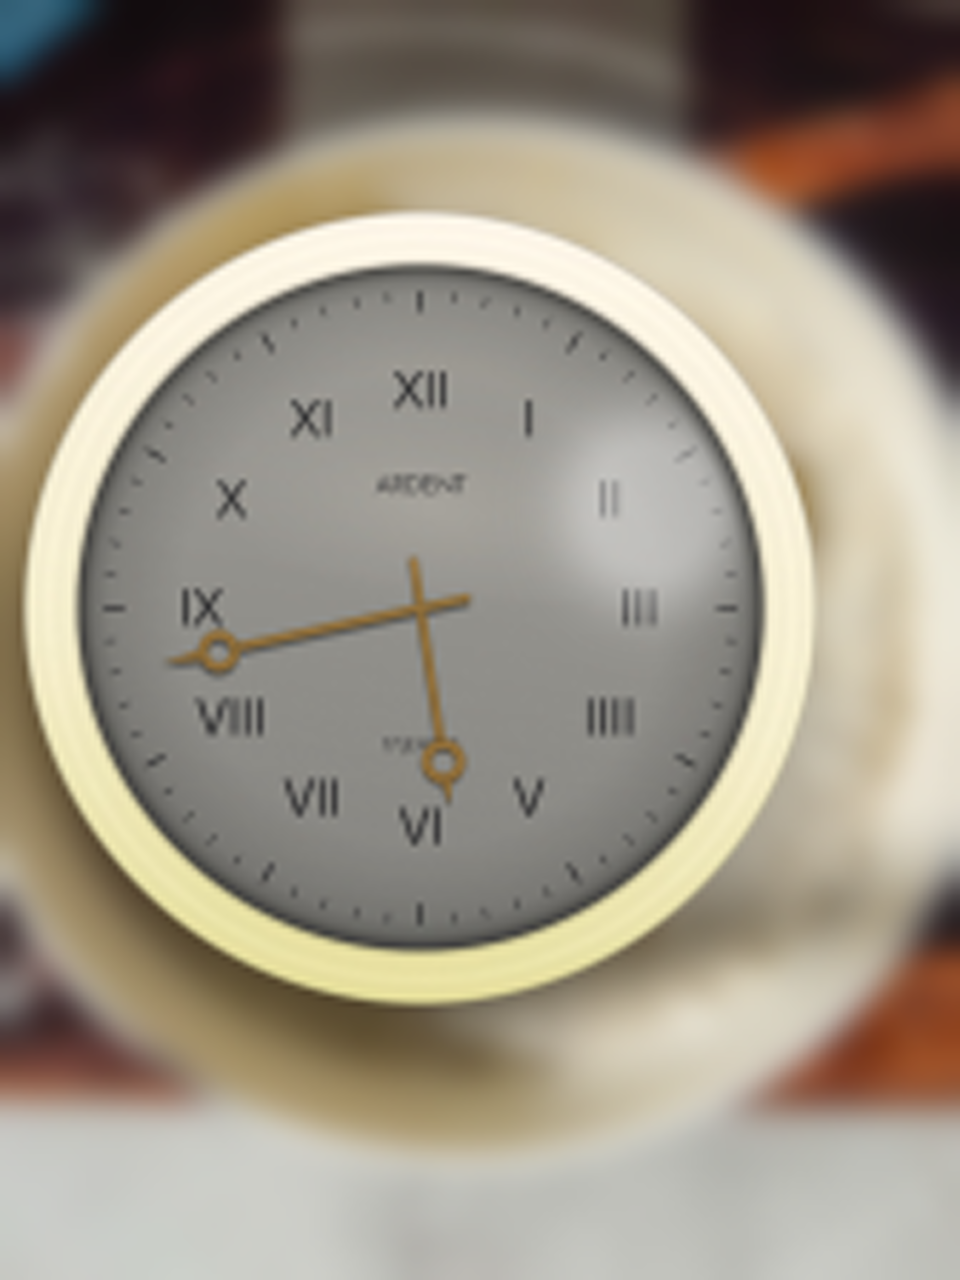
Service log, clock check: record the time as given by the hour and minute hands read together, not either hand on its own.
5:43
